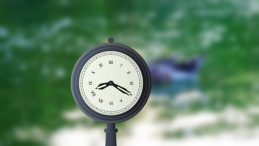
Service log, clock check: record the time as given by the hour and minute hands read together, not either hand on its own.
8:20
